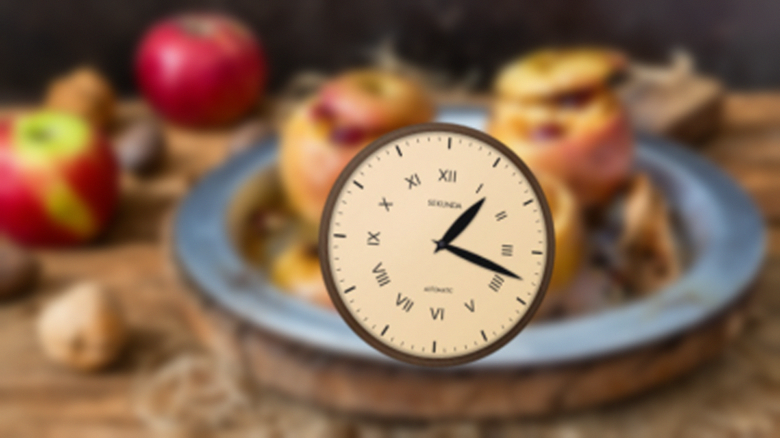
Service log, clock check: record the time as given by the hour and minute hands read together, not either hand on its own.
1:18
